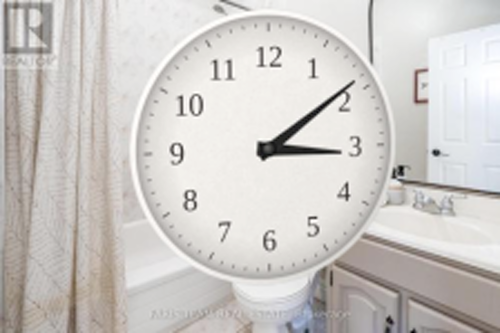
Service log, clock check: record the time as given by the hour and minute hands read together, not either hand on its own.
3:09
